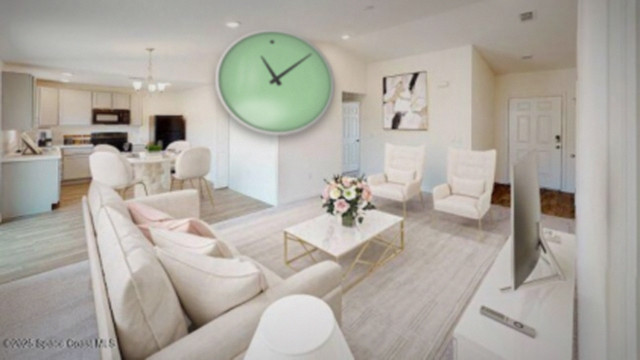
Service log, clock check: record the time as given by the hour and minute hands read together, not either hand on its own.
11:09
